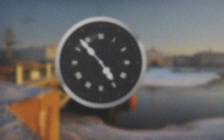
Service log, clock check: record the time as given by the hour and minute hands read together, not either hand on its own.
4:53
